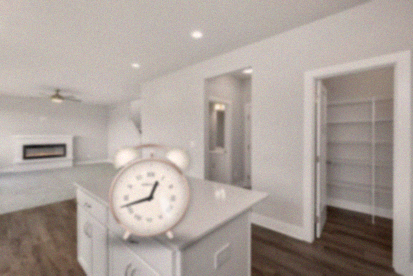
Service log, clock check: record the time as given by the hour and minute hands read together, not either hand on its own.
12:42
